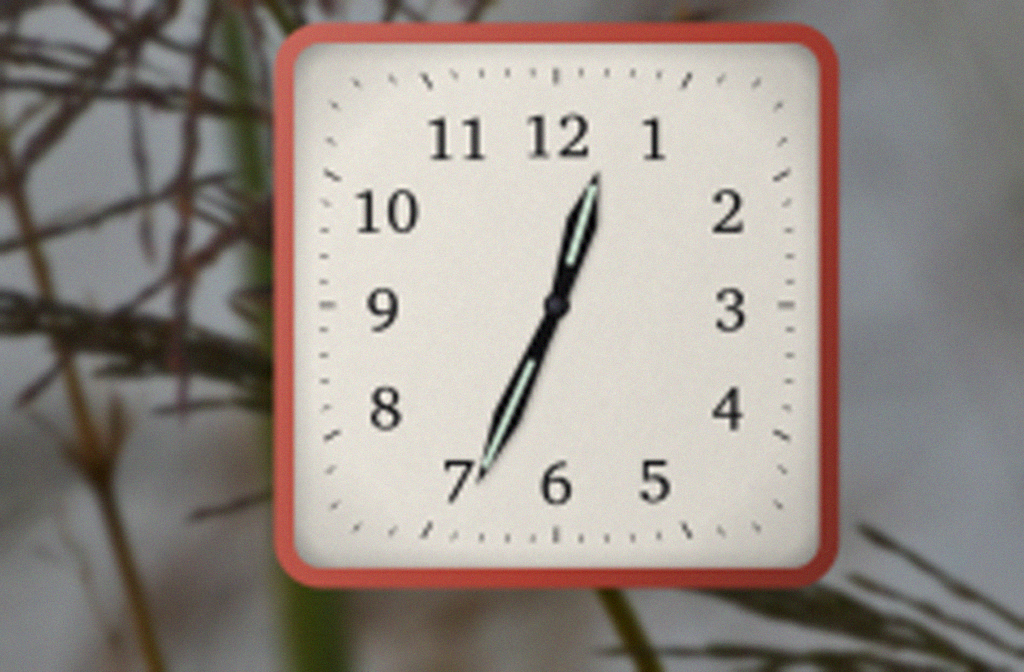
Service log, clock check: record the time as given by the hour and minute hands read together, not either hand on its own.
12:34
